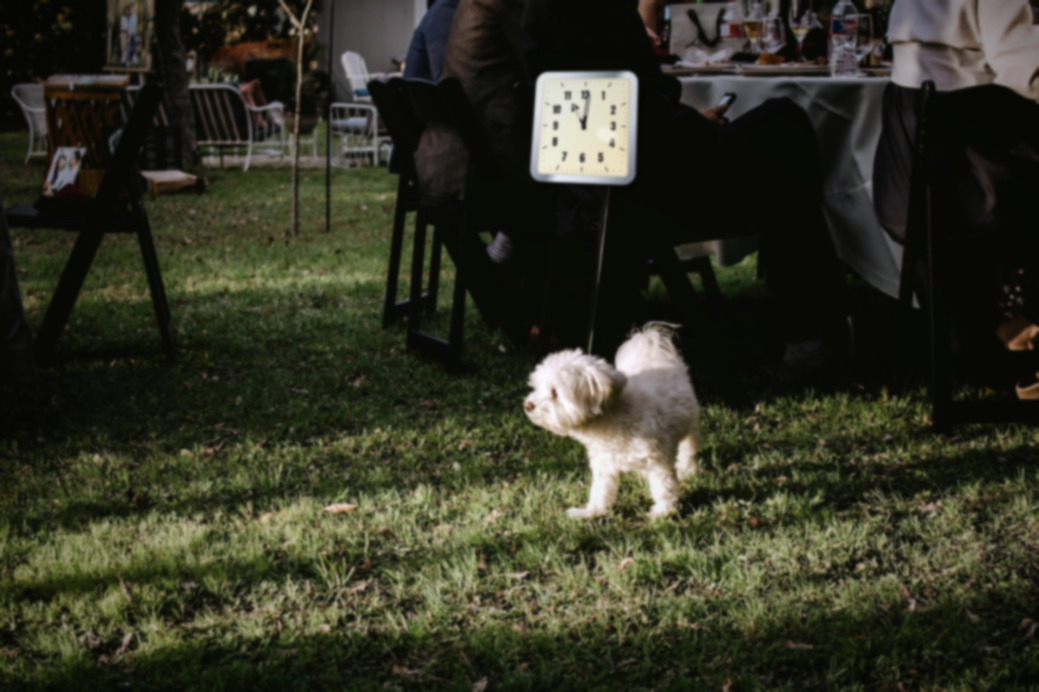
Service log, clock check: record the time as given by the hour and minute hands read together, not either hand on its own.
11:01
